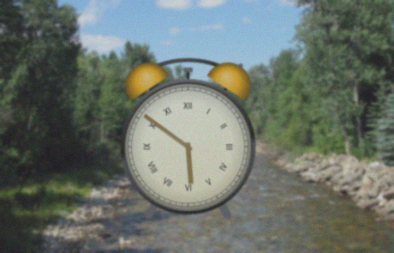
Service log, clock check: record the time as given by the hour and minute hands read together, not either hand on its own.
5:51
